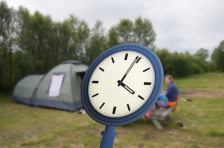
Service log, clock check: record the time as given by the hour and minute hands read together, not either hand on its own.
4:04
